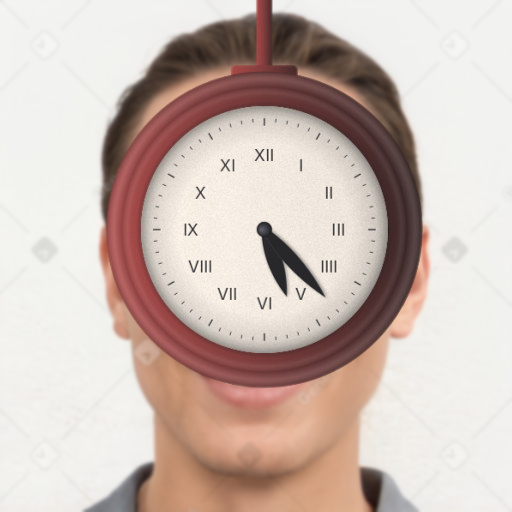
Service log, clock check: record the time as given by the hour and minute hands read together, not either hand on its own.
5:23
